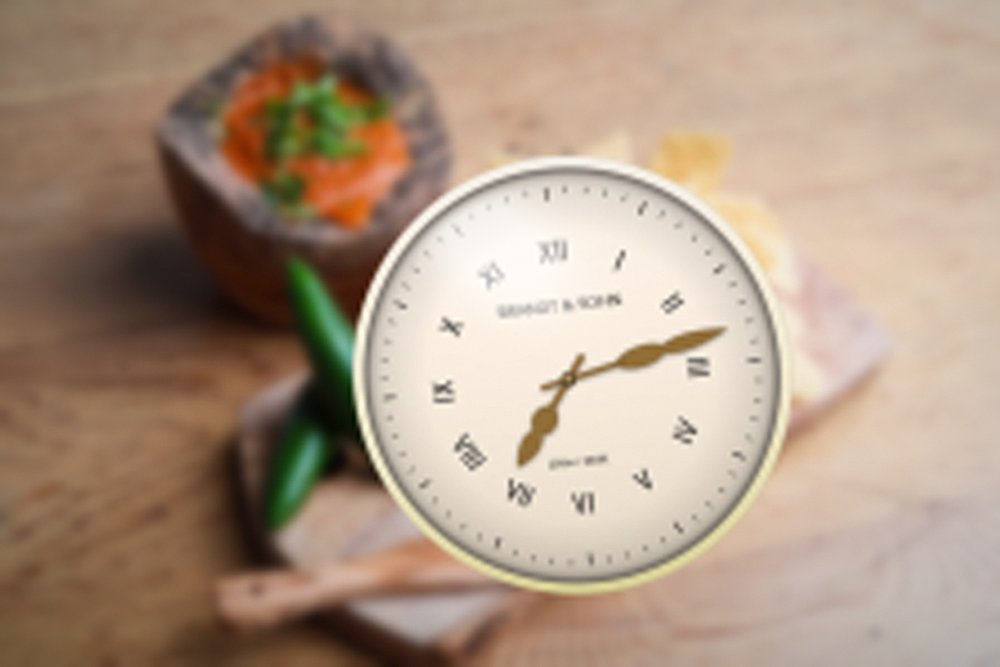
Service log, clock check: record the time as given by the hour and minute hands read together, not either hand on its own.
7:13
